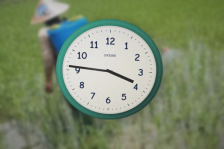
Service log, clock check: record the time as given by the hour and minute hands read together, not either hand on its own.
3:46
